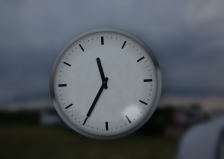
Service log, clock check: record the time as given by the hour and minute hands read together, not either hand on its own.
11:35
